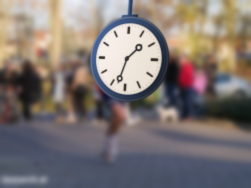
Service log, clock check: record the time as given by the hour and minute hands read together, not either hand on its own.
1:33
